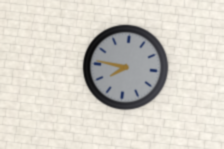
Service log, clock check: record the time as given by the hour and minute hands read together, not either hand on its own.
7:46
